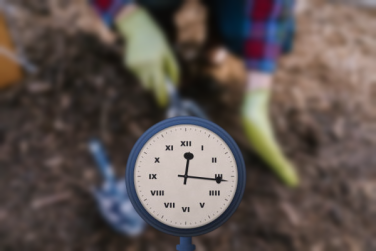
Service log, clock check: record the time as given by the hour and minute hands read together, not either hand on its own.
12:16
